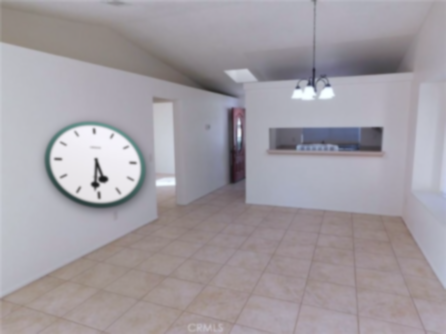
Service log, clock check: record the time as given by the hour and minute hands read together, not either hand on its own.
5:31
